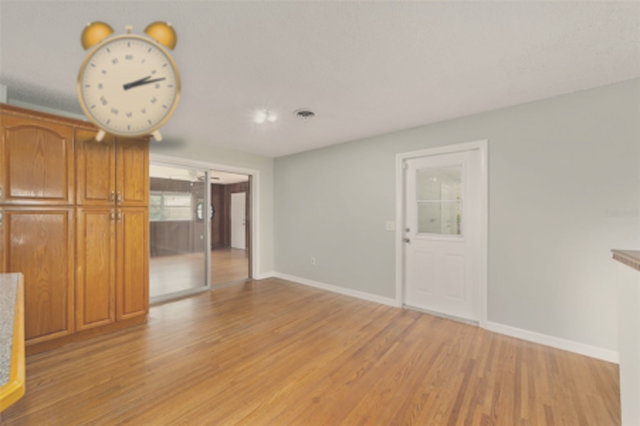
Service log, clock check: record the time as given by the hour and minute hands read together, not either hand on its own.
2:13
